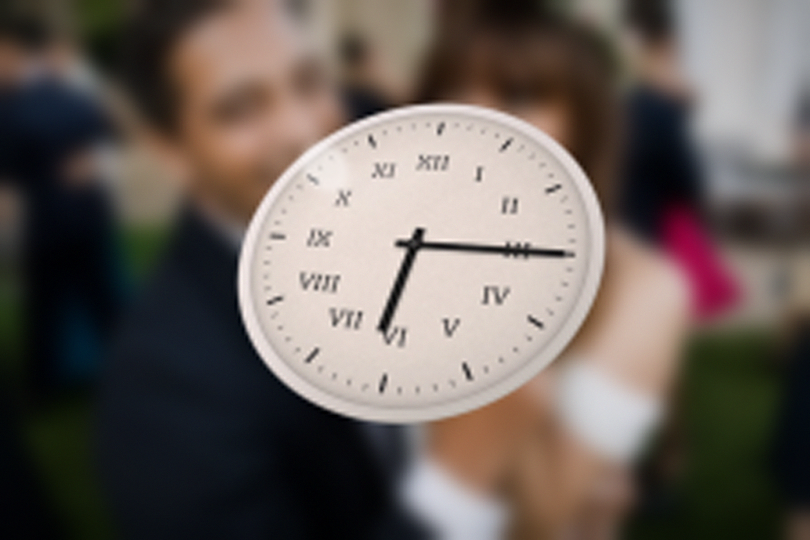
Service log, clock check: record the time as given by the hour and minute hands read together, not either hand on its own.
6:15
